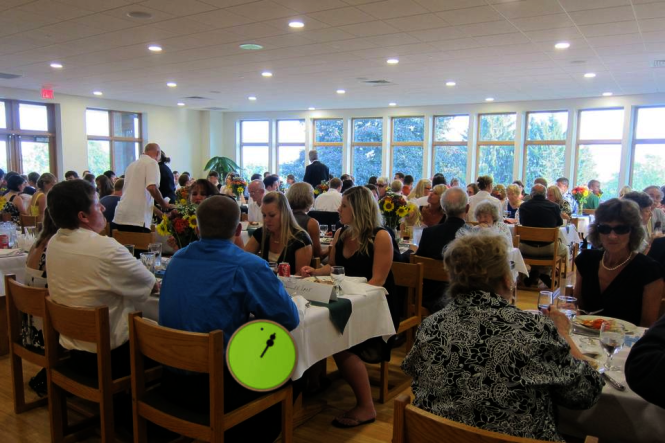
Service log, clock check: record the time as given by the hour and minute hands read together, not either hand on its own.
1:05
